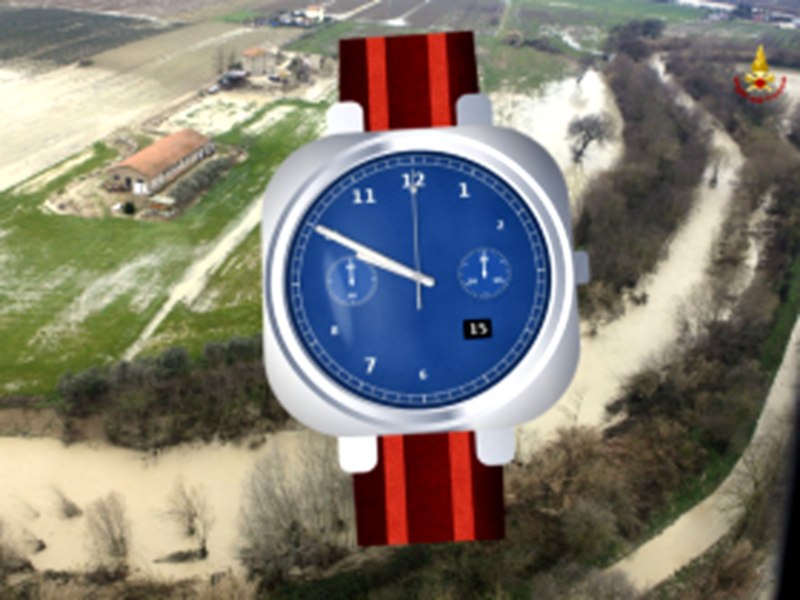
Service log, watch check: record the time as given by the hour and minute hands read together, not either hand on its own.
9:50
